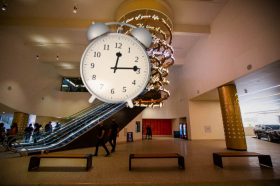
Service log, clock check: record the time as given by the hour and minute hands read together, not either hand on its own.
12:14
